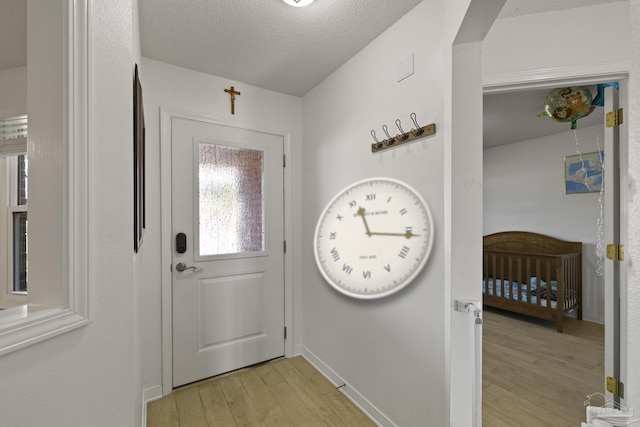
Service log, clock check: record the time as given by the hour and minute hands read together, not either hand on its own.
11:16
